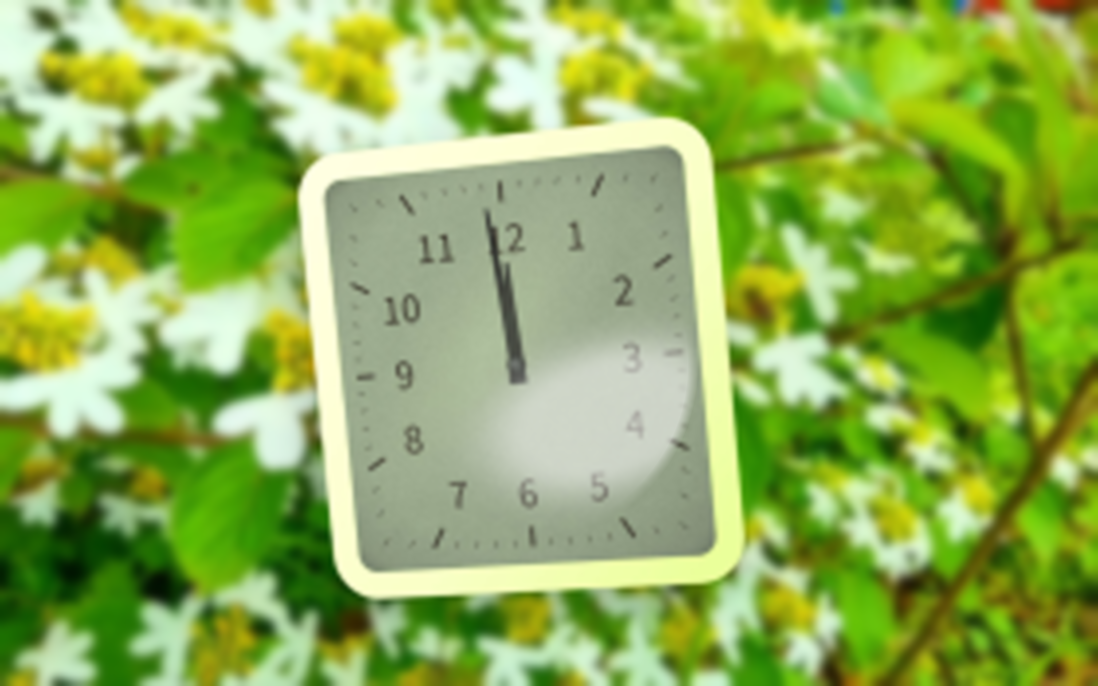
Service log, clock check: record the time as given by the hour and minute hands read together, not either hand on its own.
11:59
